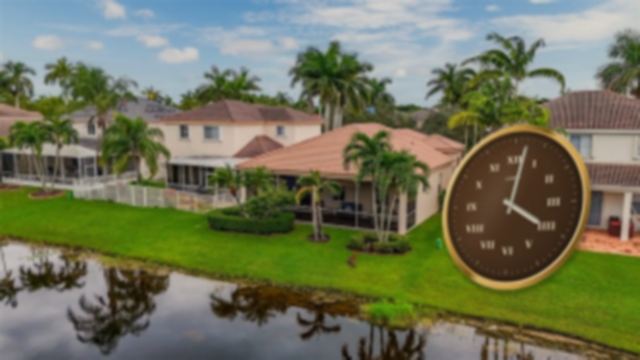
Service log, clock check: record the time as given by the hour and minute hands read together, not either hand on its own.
4:02
